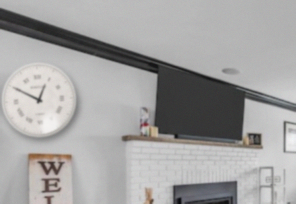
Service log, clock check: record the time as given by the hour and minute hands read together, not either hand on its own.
12:50
